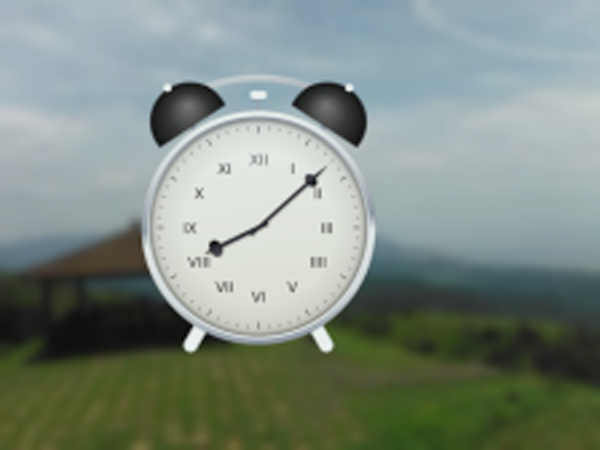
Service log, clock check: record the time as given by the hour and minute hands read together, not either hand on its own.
8:08
